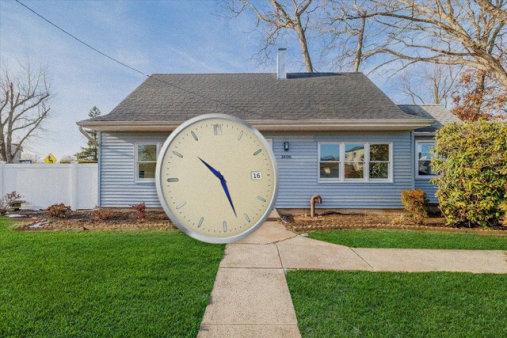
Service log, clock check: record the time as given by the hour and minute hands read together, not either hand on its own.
10:27
